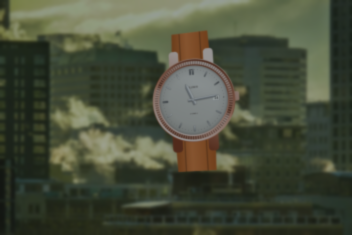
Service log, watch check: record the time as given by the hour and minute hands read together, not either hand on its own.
11:14
